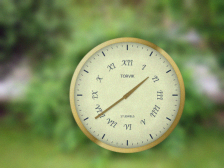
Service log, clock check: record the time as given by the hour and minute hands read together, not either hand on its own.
1:39
